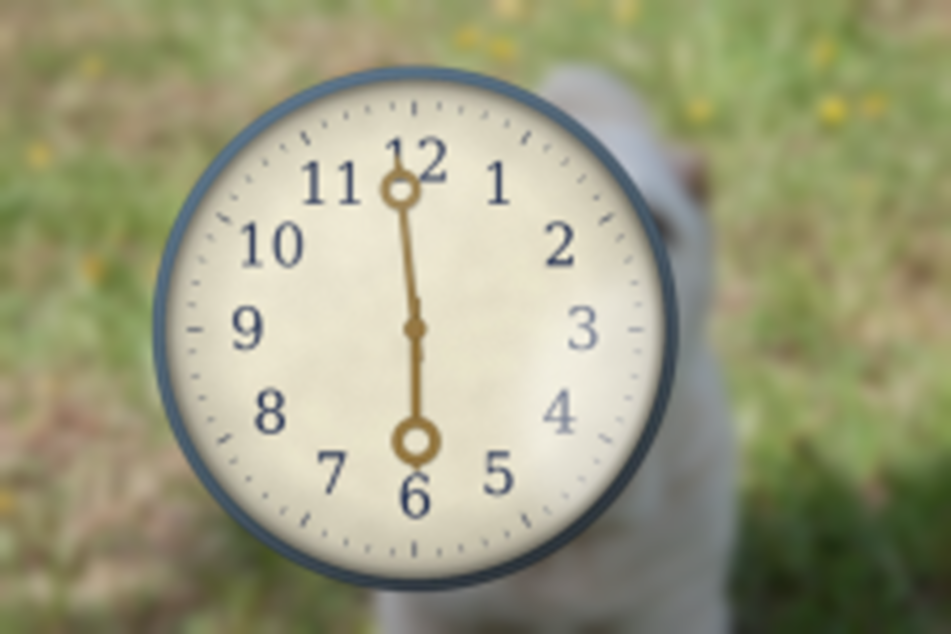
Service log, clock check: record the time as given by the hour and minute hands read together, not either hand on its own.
5:59
